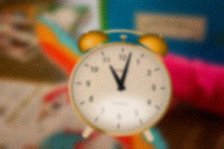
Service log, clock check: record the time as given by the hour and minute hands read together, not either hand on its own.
11:02
